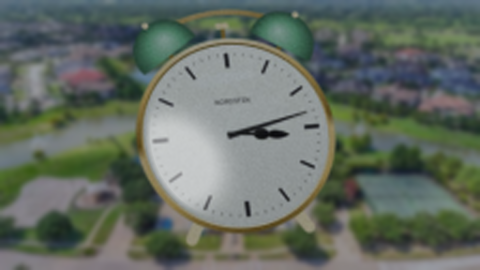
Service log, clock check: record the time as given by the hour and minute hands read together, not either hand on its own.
3:13
